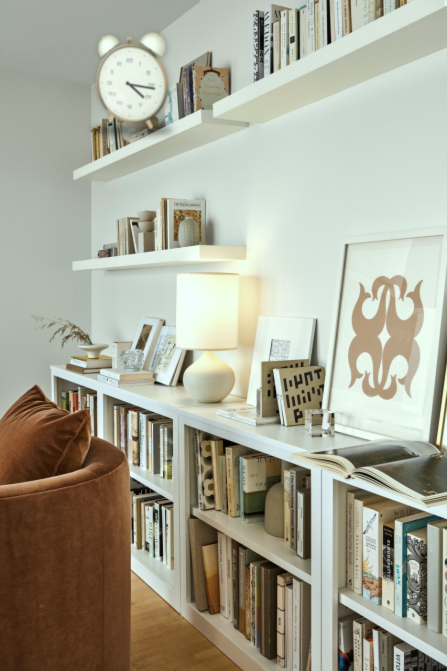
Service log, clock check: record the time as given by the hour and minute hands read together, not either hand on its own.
4:16
